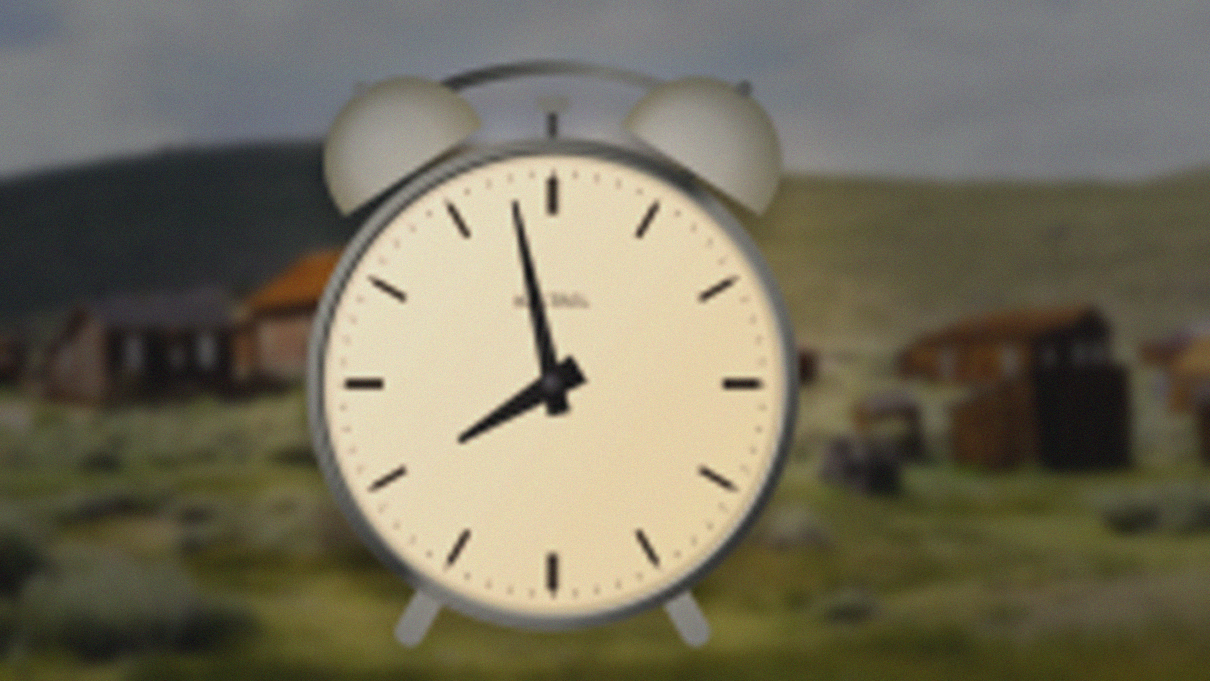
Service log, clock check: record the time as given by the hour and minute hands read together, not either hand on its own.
7:58
